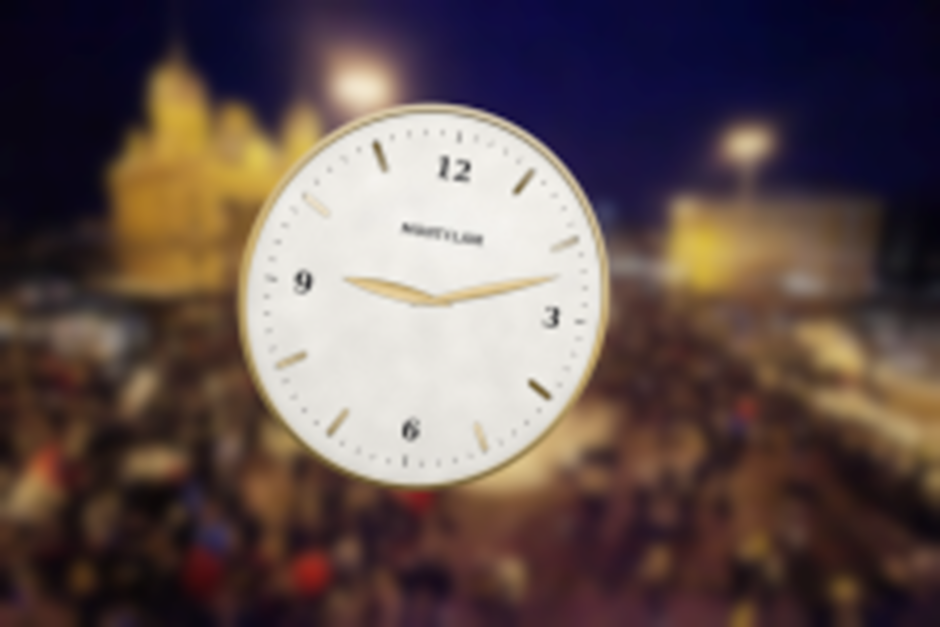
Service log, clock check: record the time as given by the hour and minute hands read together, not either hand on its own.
9:12
